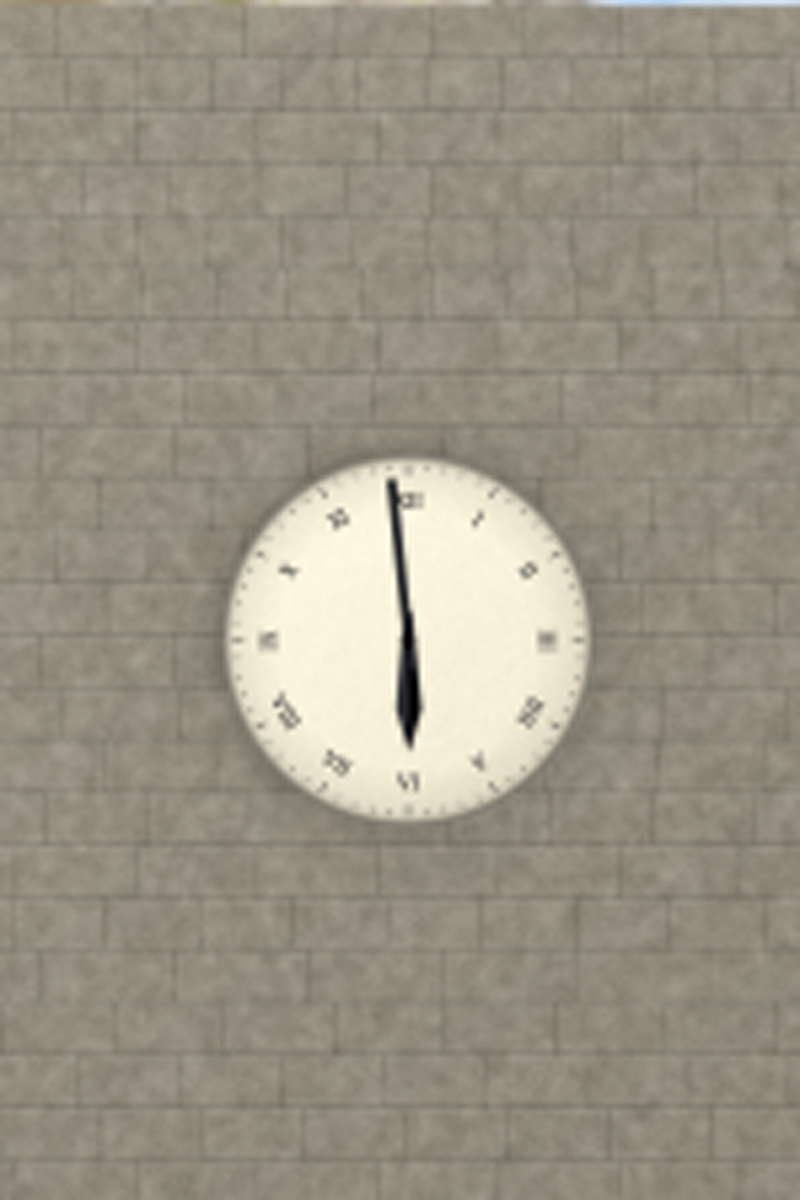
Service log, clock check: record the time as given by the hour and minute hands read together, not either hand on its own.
5:59
